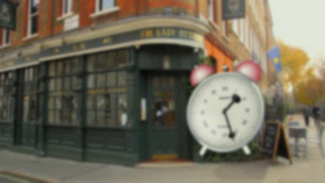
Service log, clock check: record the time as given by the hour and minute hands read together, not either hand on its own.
1:27
